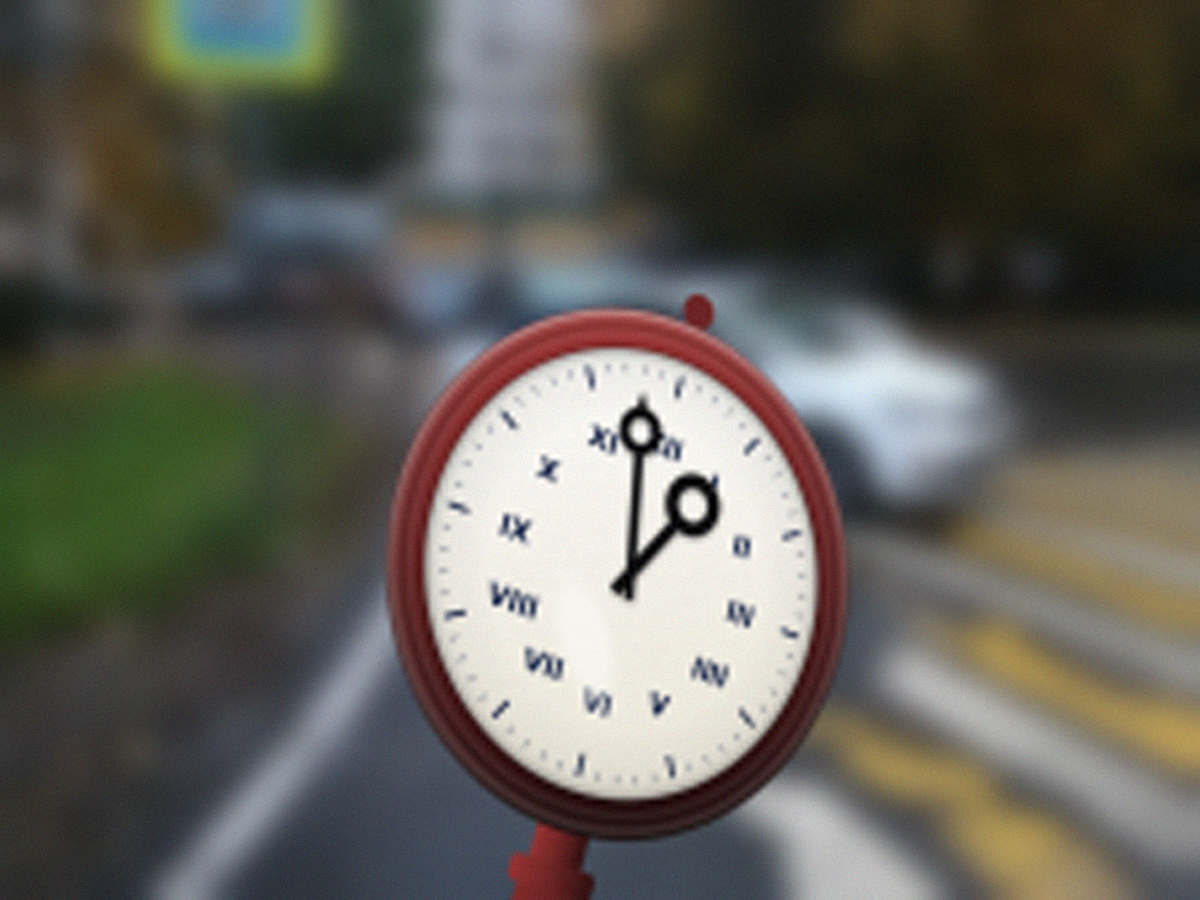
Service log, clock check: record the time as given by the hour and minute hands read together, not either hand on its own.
12:58
